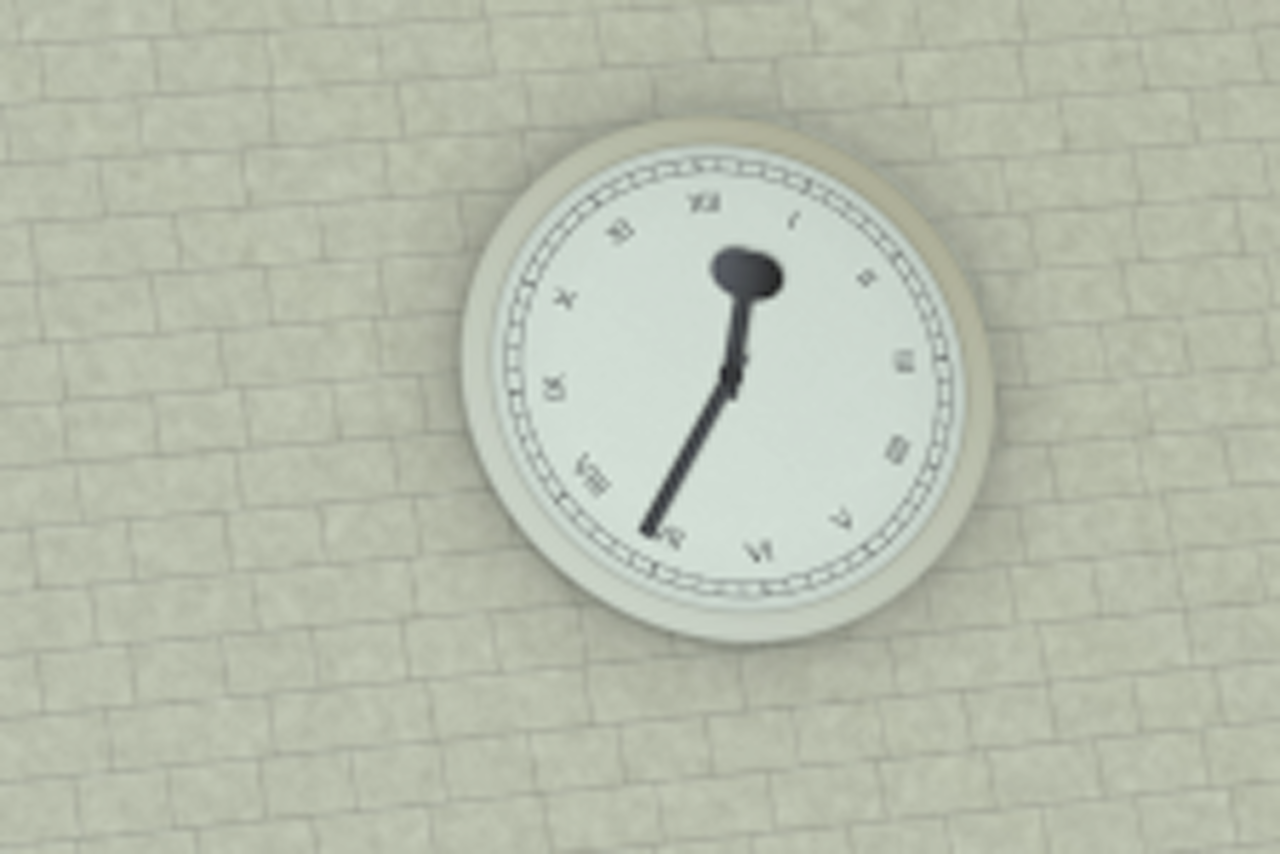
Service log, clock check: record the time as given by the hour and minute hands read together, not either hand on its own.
12:36
